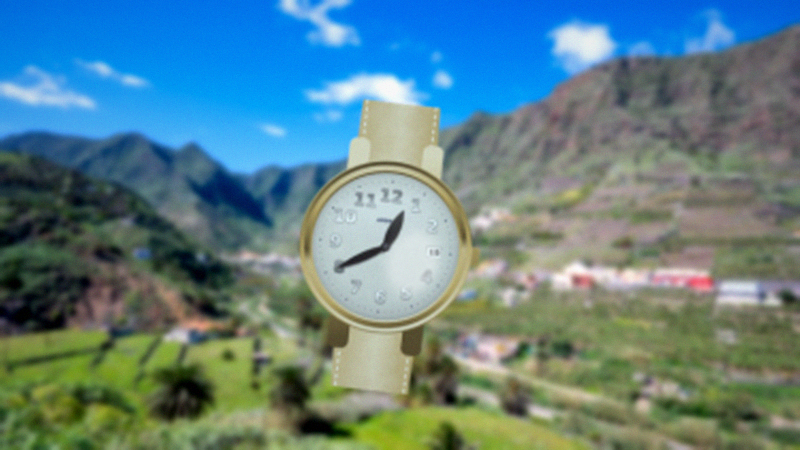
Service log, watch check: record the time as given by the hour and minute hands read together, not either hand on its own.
12:40
